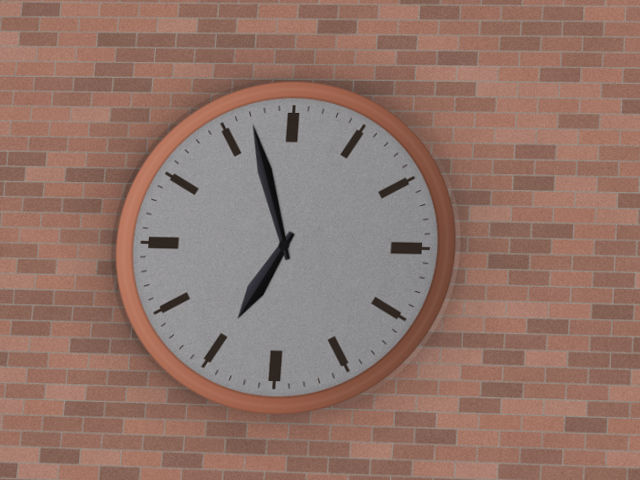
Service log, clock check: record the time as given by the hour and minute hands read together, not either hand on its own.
6:57
